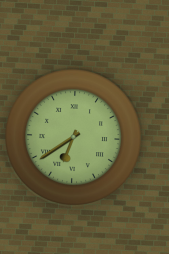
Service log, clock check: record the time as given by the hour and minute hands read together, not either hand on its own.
6:39
